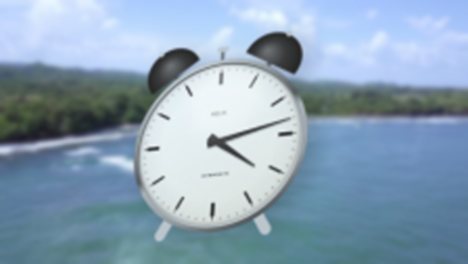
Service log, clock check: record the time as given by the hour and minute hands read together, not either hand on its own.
4:13
